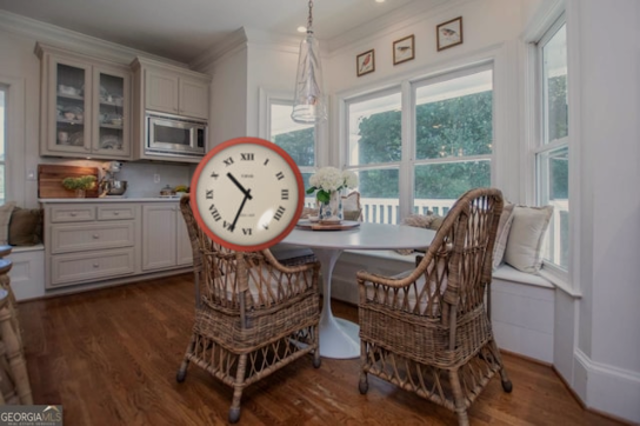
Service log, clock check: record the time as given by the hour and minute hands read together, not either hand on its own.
10:34
